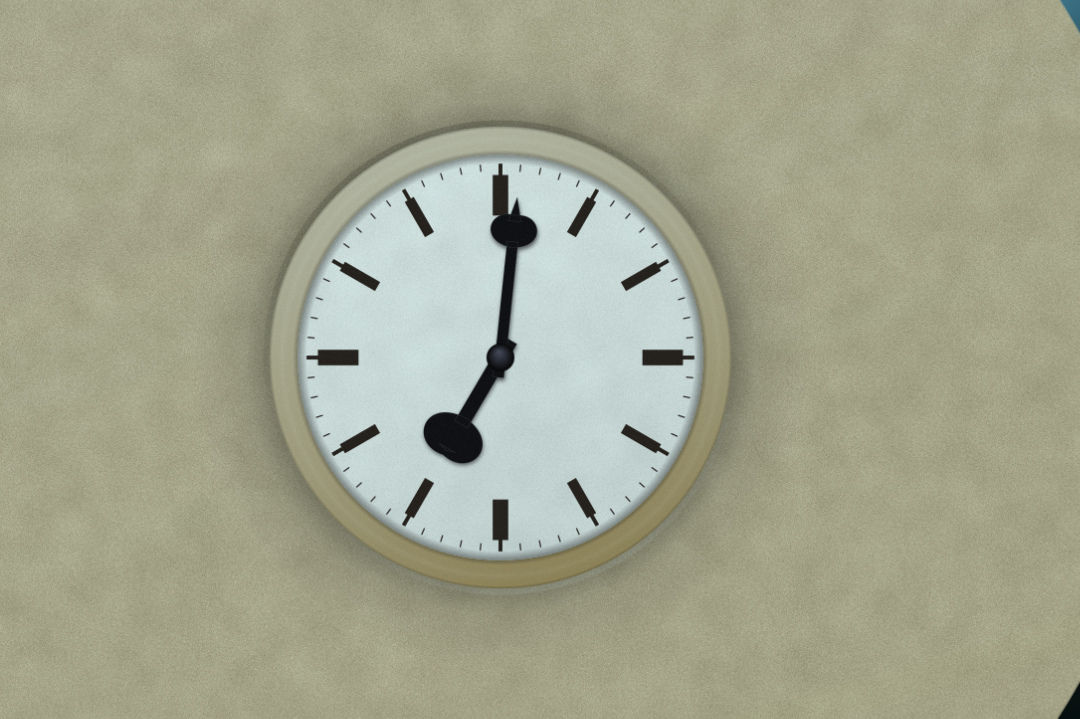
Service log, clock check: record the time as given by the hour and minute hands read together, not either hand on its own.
7:01
